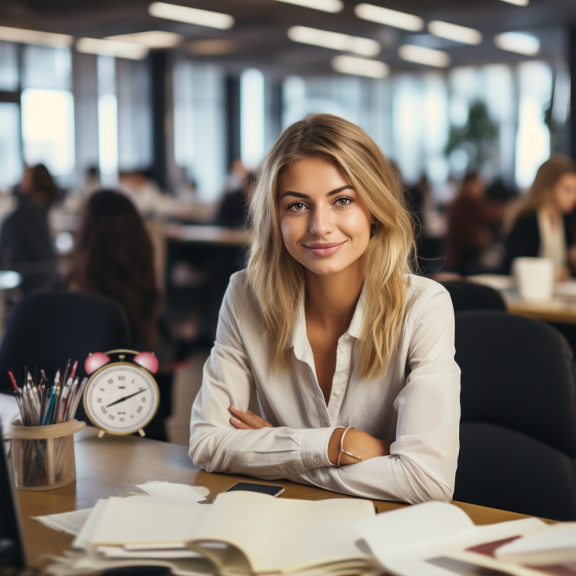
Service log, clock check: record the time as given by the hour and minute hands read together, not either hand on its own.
8:11
